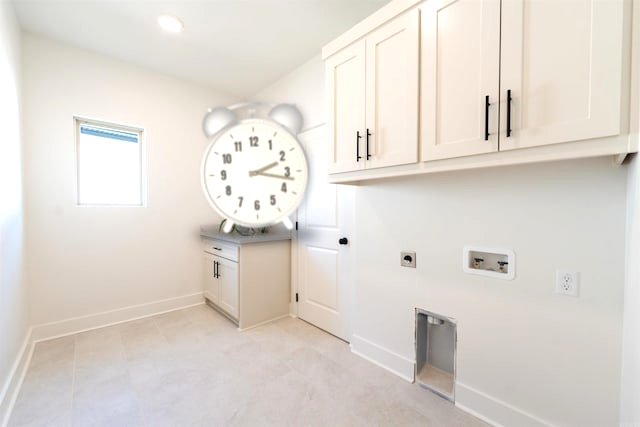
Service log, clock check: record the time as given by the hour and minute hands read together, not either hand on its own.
2:17
